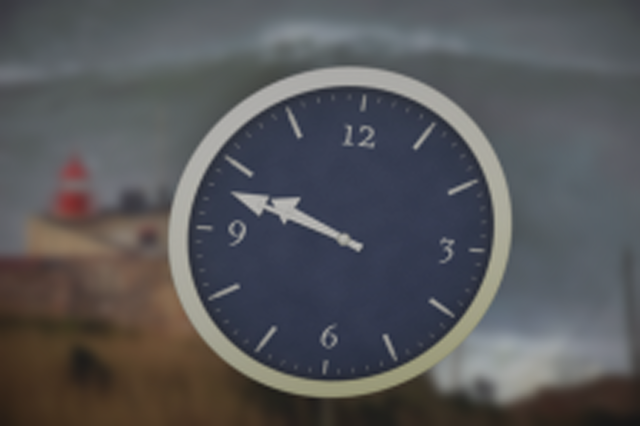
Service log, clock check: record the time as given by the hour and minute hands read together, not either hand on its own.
9:48
